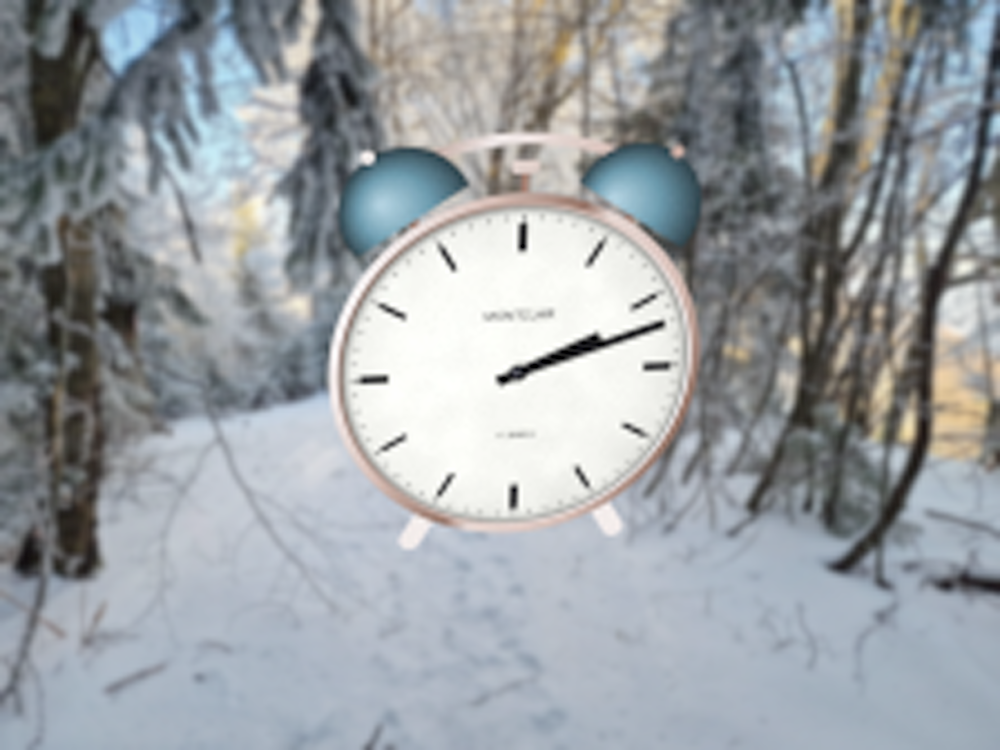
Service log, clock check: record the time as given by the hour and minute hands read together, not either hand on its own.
2:12
